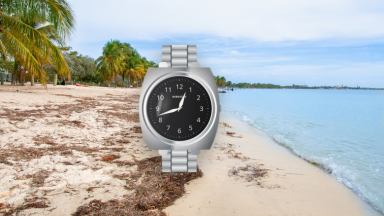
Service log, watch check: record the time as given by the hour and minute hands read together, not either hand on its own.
12:42
